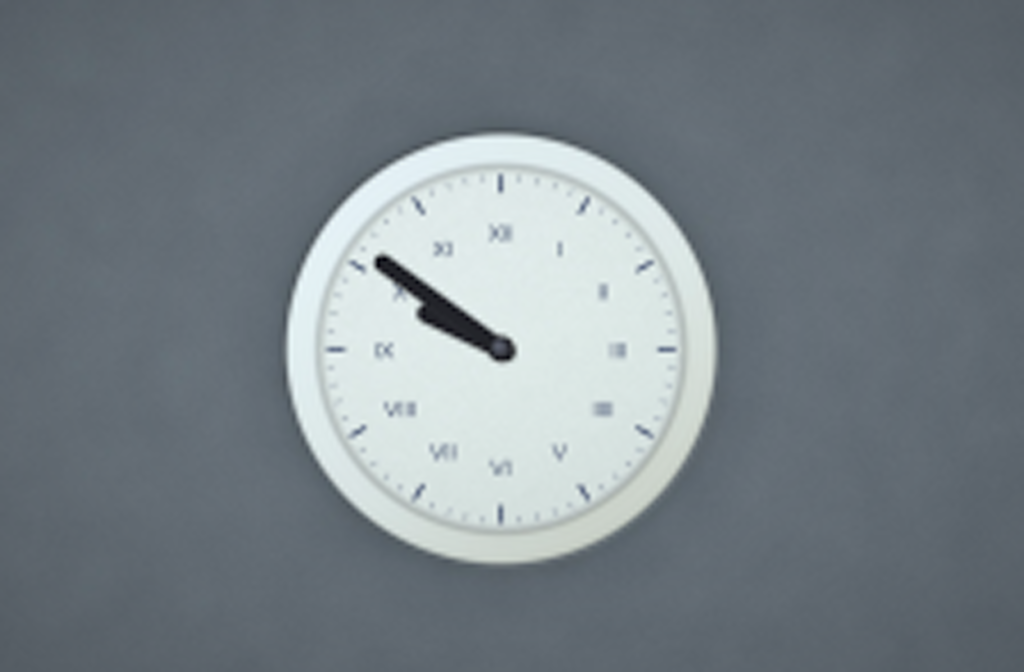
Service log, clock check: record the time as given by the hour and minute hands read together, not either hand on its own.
9:51
